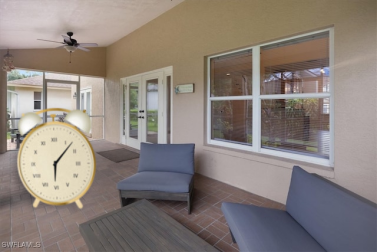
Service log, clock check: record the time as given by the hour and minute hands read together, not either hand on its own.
6:07
